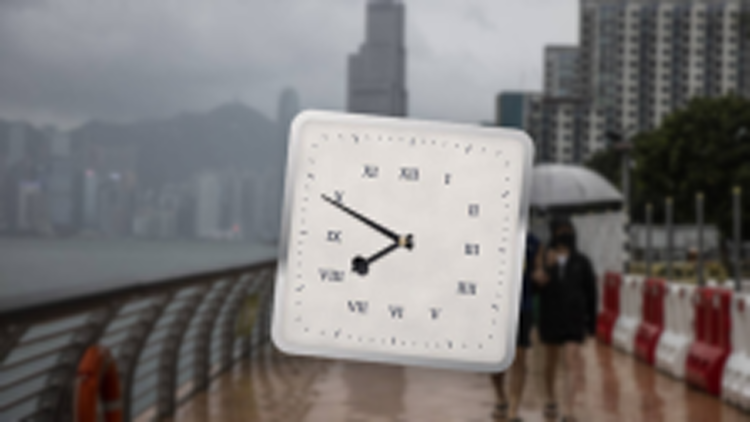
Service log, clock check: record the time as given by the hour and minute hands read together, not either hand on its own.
7:49
